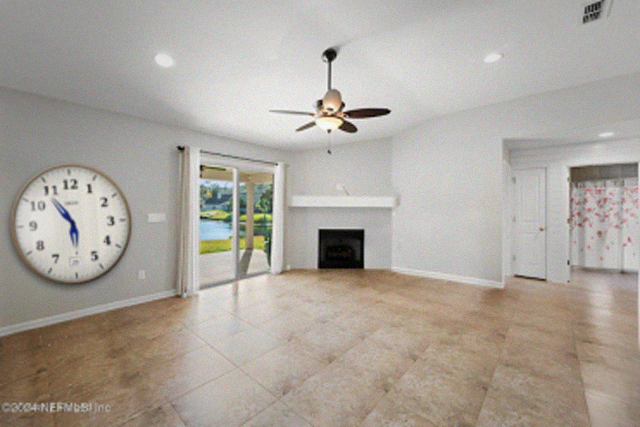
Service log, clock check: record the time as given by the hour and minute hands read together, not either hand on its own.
5:54
